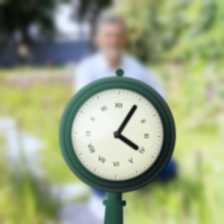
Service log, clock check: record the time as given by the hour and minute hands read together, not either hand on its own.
4:05
